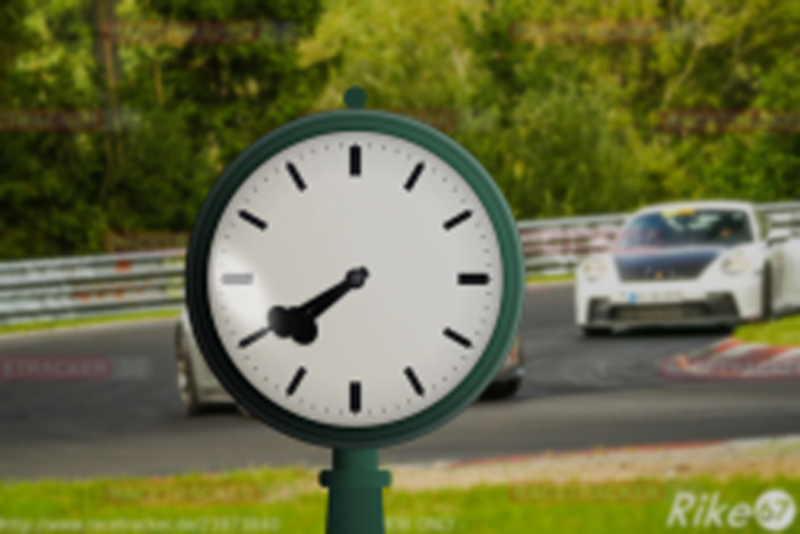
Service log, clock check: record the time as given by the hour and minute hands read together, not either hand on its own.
7:40
